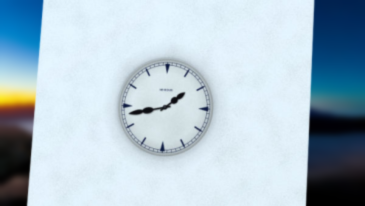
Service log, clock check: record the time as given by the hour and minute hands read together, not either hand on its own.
1:43
